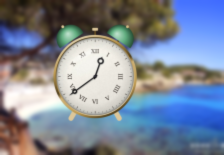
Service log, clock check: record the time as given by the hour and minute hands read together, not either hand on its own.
12:39
